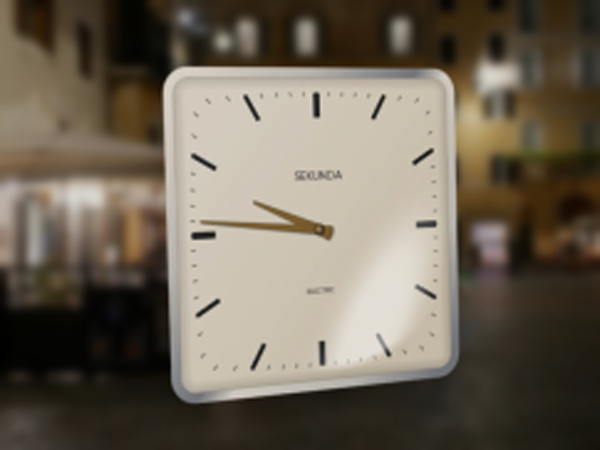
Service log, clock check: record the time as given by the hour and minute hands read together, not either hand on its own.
9:46
